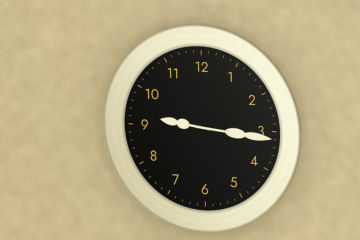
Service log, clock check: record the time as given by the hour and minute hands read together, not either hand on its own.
9:16
